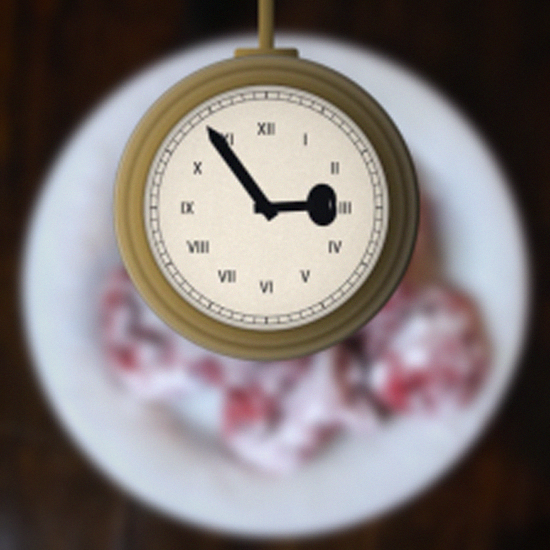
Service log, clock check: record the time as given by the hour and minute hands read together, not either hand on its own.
2:54
